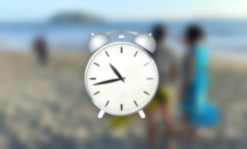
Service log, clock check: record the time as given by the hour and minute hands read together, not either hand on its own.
10:43
